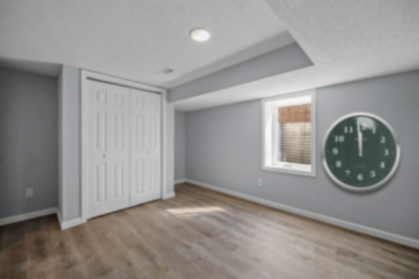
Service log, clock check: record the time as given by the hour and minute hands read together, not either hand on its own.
11:59
